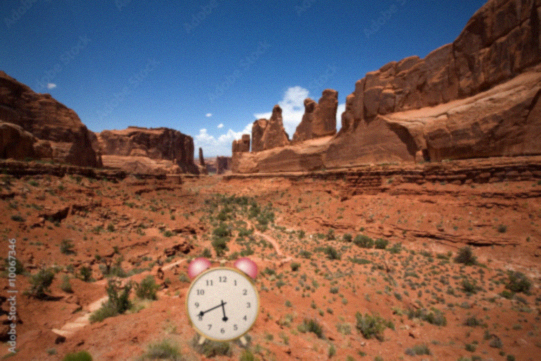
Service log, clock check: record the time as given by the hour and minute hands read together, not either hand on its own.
5:41
